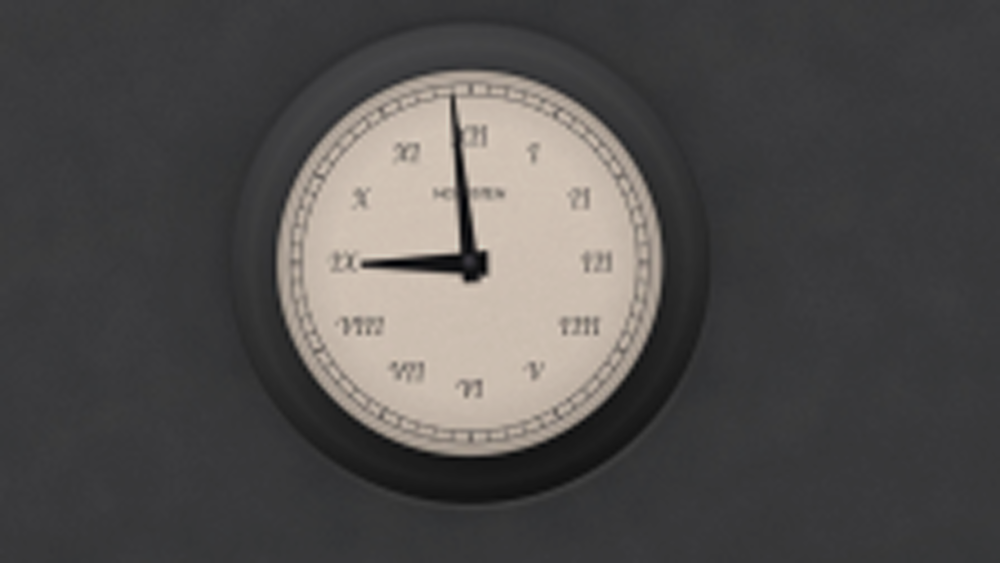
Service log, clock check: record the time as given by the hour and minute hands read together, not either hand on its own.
8:59
